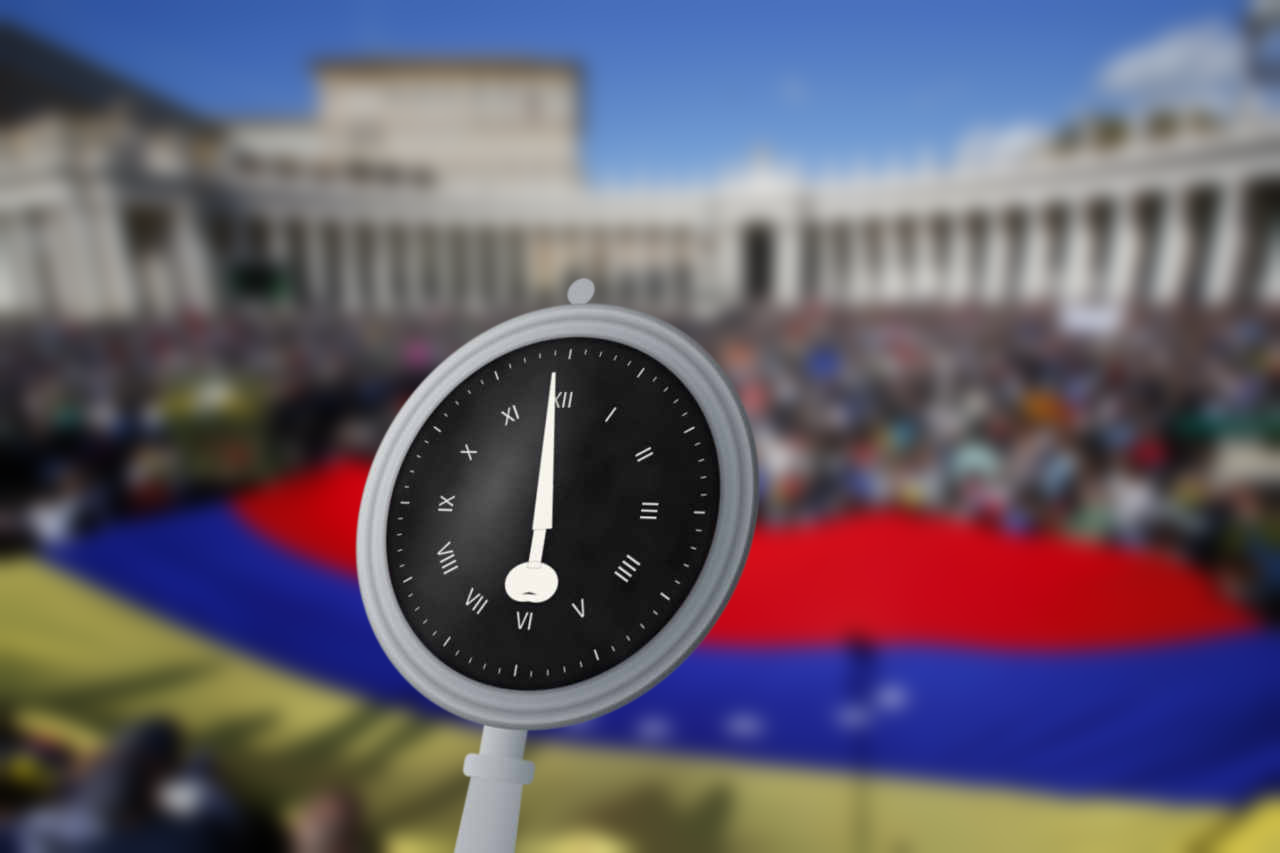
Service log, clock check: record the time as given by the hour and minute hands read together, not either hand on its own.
5:59
